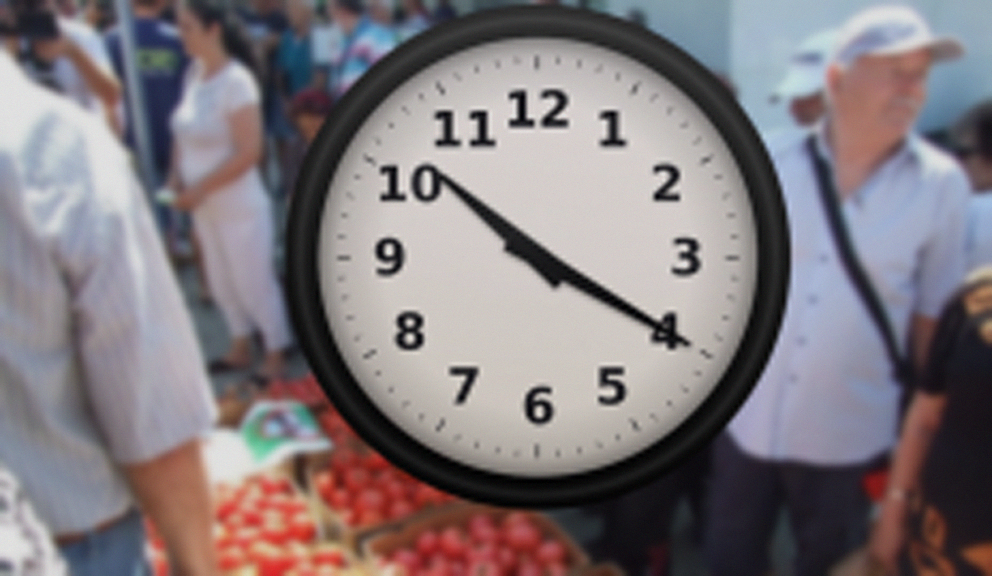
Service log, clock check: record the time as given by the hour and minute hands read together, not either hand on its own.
10:20
